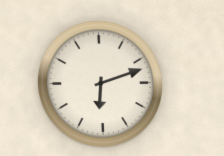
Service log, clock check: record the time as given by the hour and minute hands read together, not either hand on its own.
6:12
